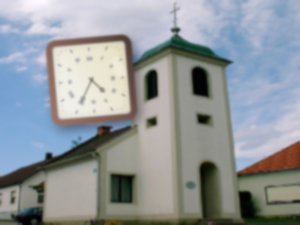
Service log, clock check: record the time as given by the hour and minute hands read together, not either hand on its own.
4:35
